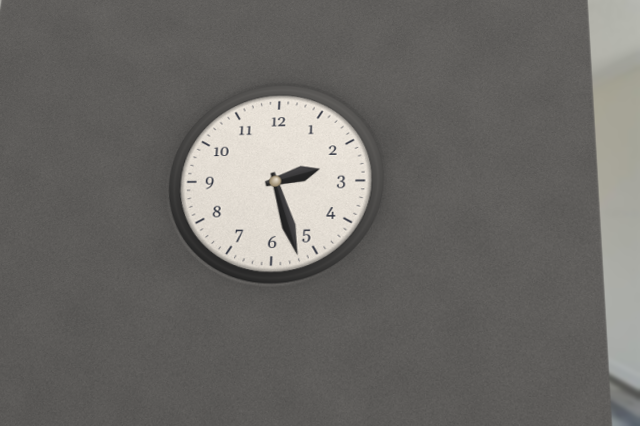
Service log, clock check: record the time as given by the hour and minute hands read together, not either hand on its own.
2:27
